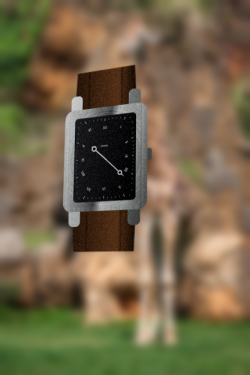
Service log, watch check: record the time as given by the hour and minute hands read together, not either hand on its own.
10:22
